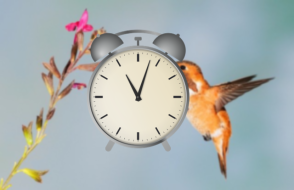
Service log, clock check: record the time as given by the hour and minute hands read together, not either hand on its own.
11:03
